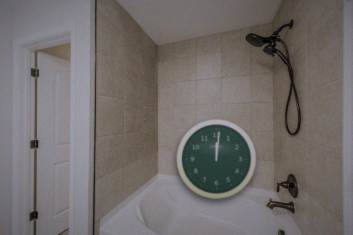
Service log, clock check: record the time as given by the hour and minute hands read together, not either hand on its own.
12:01
